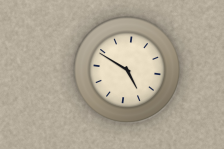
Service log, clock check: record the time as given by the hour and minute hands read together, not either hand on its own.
4:49
